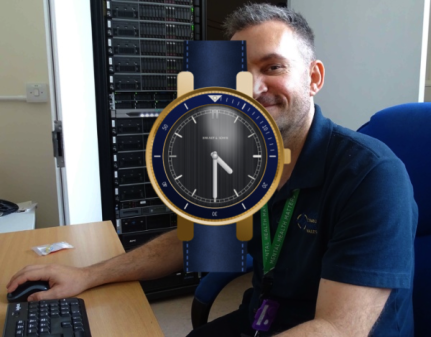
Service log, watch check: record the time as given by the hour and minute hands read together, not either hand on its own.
4:30
